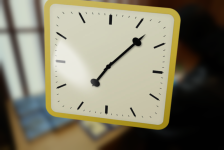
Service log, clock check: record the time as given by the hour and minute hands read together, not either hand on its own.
7:07
